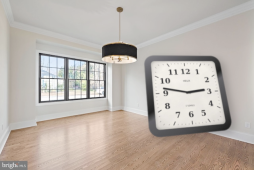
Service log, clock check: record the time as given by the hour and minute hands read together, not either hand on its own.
2:47
